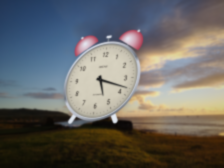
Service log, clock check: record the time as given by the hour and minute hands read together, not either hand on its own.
5:18
